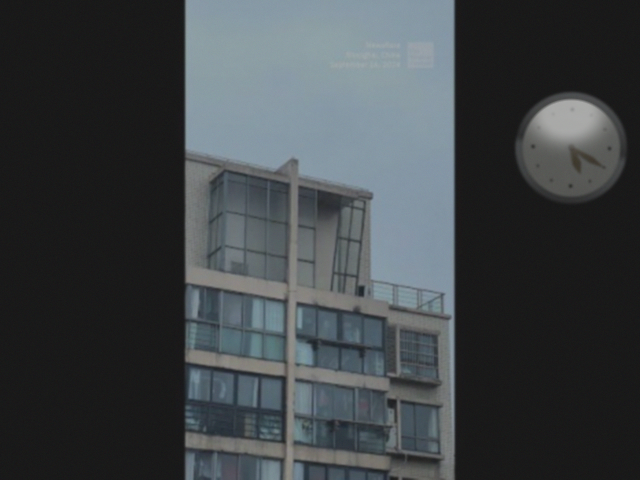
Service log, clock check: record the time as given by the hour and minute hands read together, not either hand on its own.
5:20
